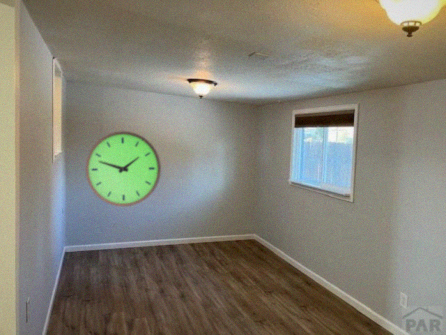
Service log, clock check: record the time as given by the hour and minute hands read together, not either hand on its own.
1:48
